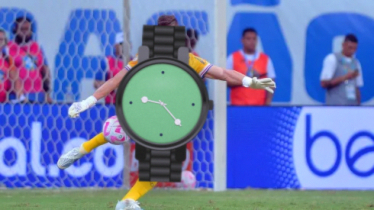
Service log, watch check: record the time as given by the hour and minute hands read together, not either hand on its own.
9:23
